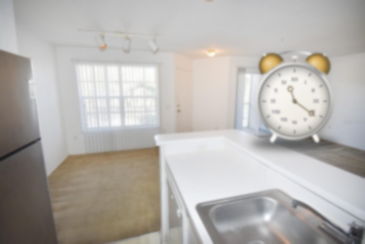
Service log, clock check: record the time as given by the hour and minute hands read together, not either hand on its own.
11:21
